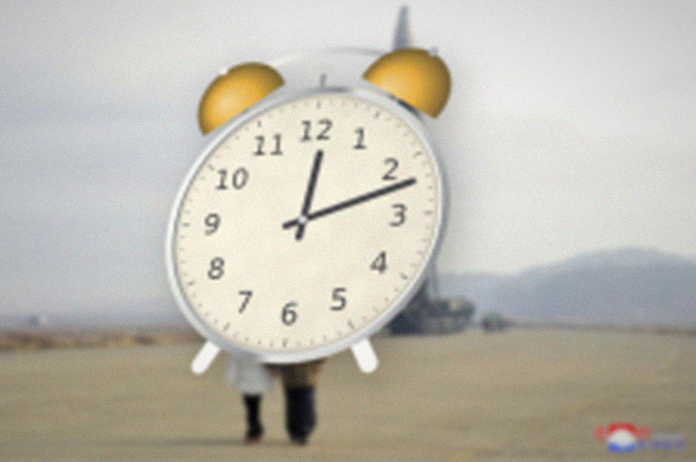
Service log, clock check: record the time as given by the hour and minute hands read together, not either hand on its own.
12:12
